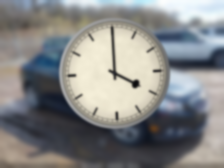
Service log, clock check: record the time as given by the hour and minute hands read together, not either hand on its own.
4:00
